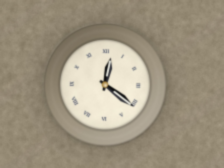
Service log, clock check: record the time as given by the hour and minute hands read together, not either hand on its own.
12:21
